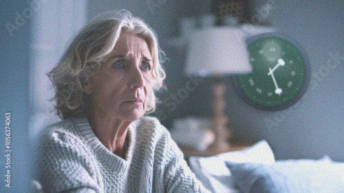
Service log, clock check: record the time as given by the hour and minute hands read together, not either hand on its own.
1:26
